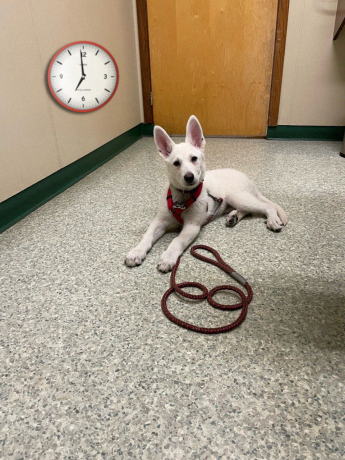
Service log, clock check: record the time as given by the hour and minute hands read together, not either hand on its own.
6:59
